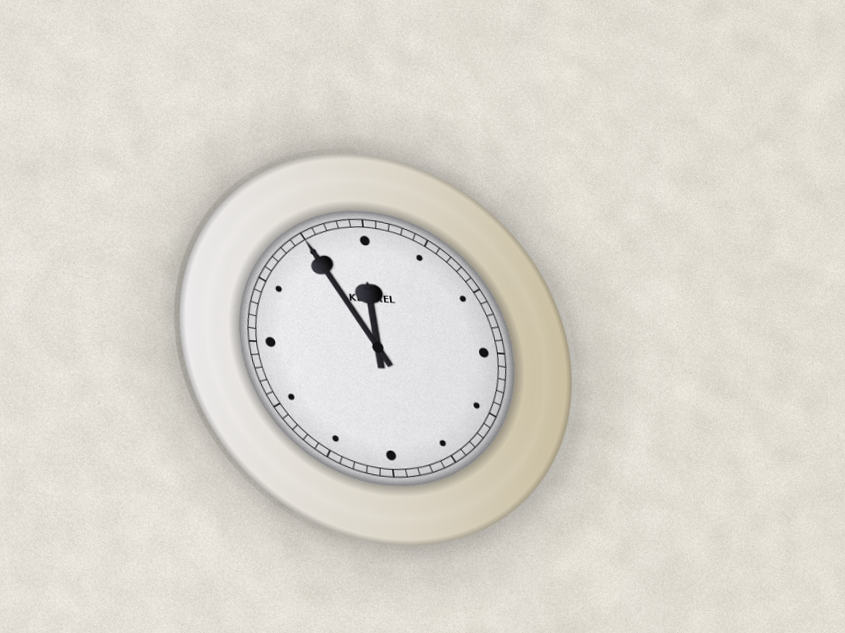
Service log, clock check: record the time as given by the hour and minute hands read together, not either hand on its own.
11:55
